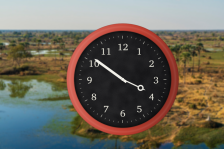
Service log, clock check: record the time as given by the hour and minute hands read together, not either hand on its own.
3:51
